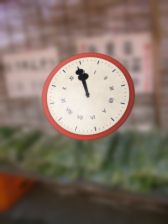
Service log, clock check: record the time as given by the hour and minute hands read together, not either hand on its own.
11:59
